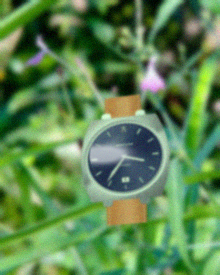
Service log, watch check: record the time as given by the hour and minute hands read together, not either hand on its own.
3:36
